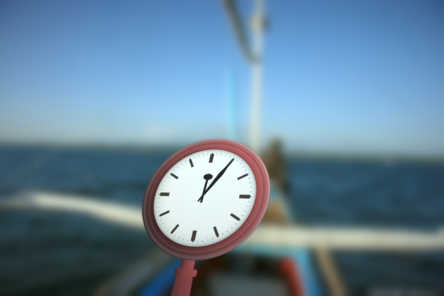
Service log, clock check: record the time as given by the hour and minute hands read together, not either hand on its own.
12:05
